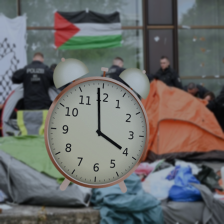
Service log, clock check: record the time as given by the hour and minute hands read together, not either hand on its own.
3:59
